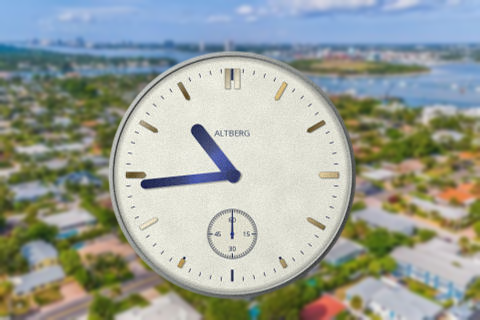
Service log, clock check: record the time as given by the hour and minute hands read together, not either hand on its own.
10:44
